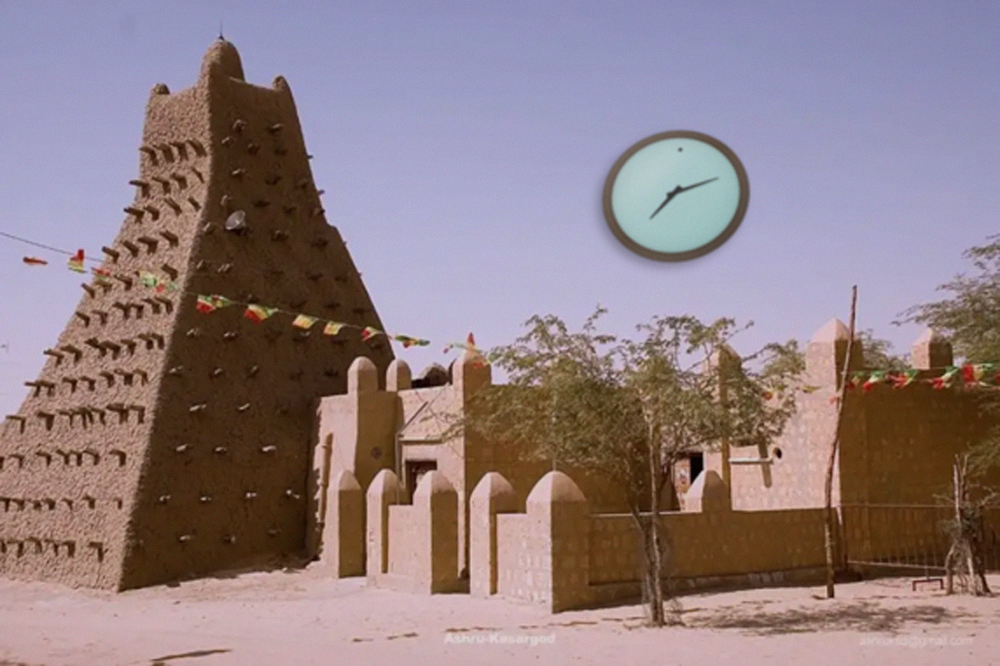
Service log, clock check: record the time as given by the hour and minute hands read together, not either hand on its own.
7:11
